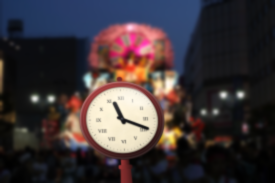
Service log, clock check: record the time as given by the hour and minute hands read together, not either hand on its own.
11:19
